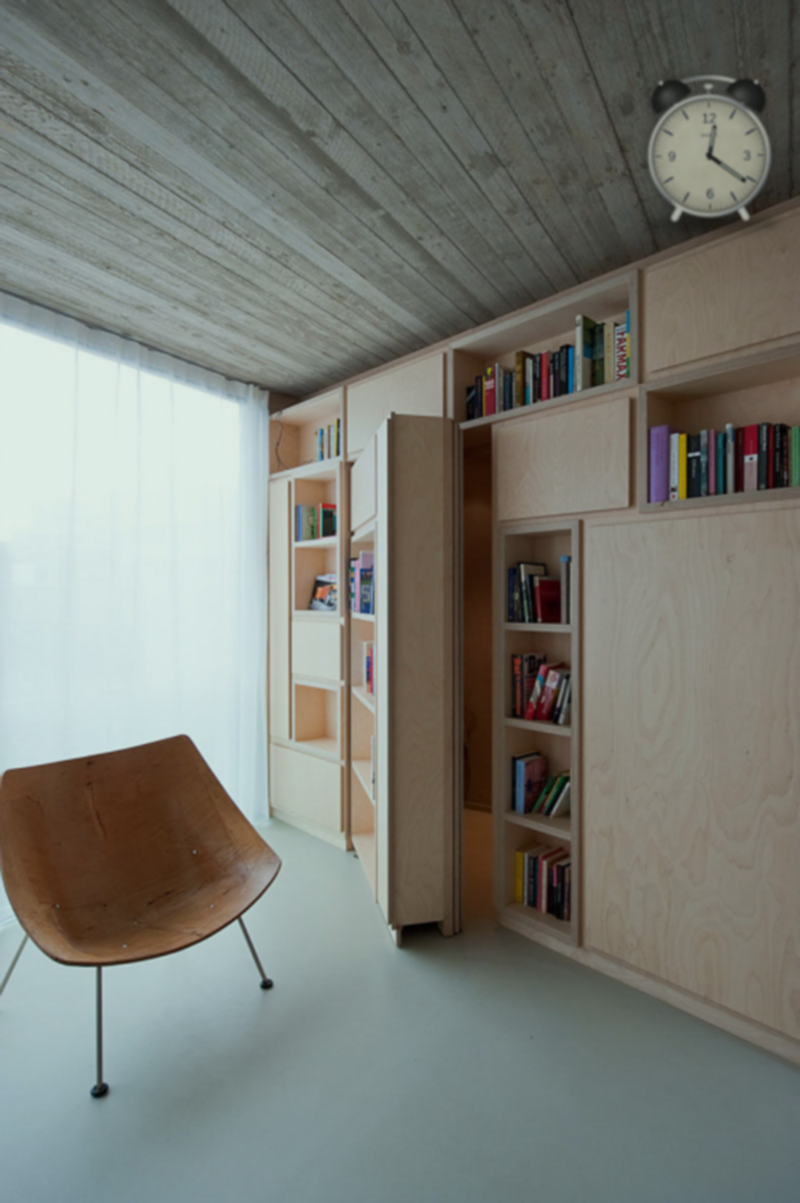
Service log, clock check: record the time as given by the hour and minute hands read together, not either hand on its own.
12:21
